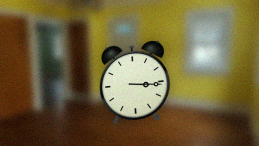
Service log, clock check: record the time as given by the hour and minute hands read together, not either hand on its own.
3:16
